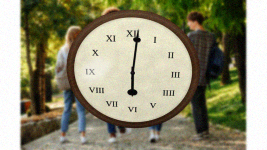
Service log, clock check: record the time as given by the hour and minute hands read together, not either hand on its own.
6:01
